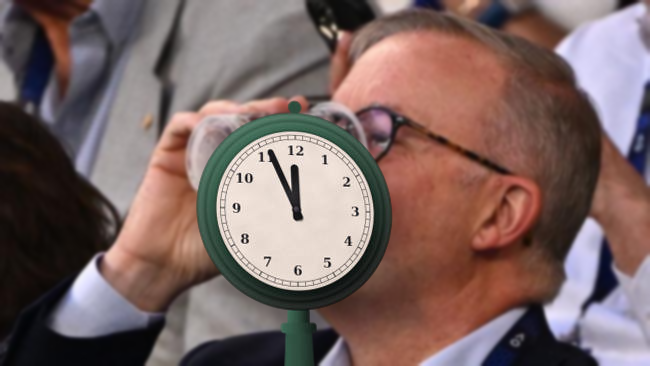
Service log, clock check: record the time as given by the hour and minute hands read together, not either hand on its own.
11:56
